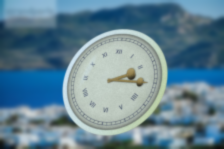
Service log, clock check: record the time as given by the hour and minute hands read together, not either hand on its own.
2:15
